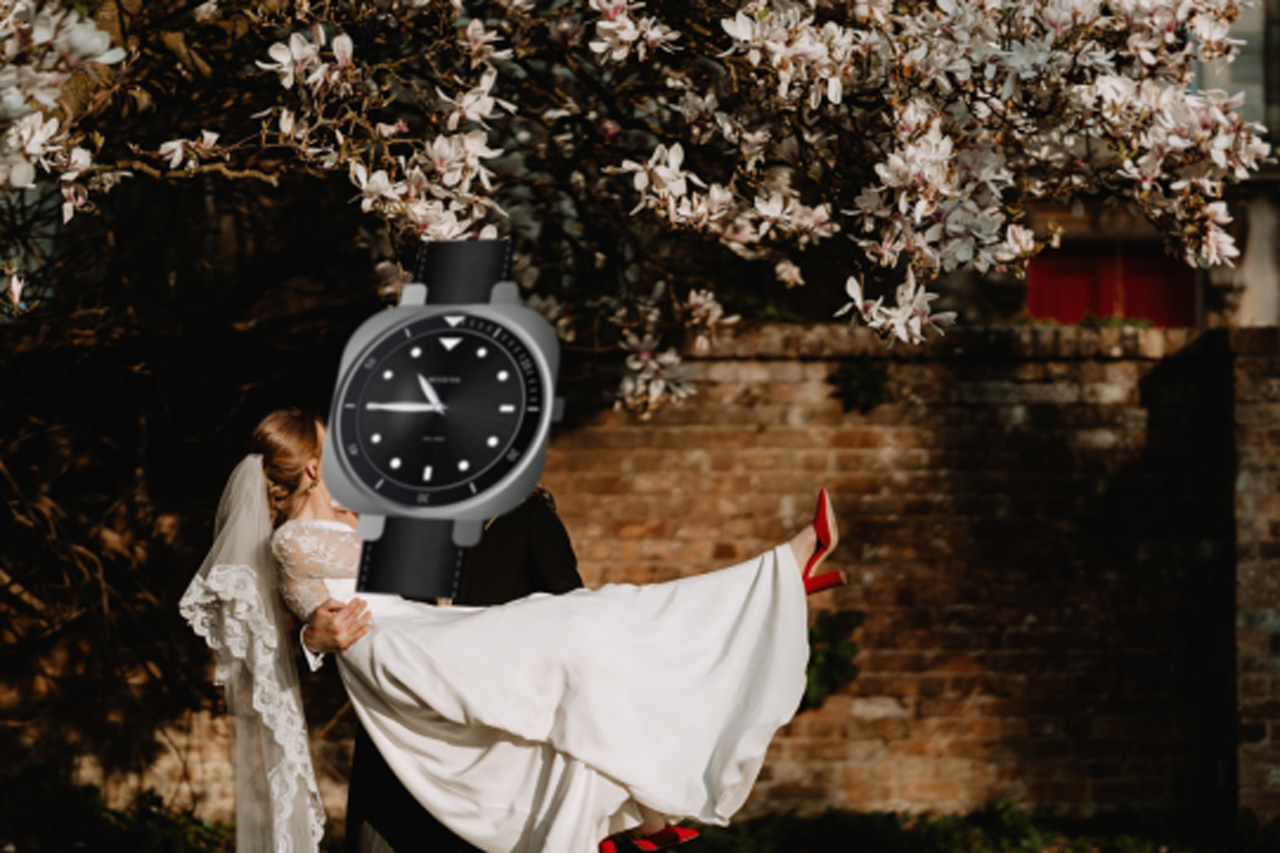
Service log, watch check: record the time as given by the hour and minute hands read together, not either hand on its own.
10:45
